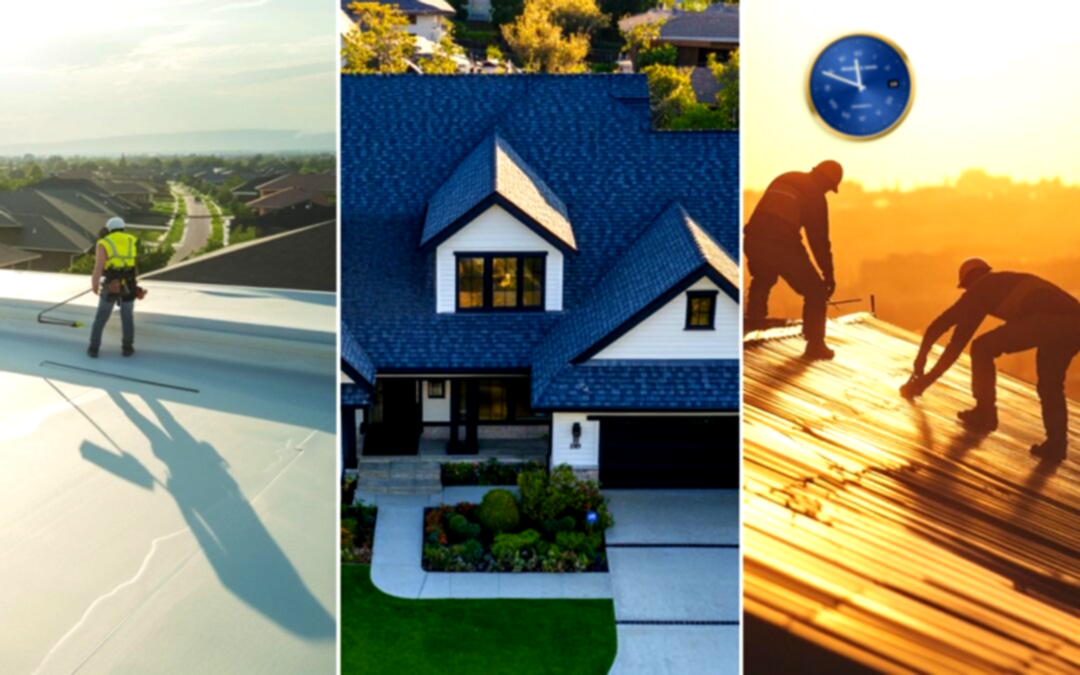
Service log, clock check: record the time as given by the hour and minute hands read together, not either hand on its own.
11:49
